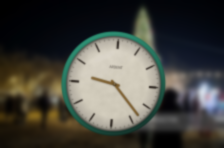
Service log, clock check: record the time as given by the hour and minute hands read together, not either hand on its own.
9:23
